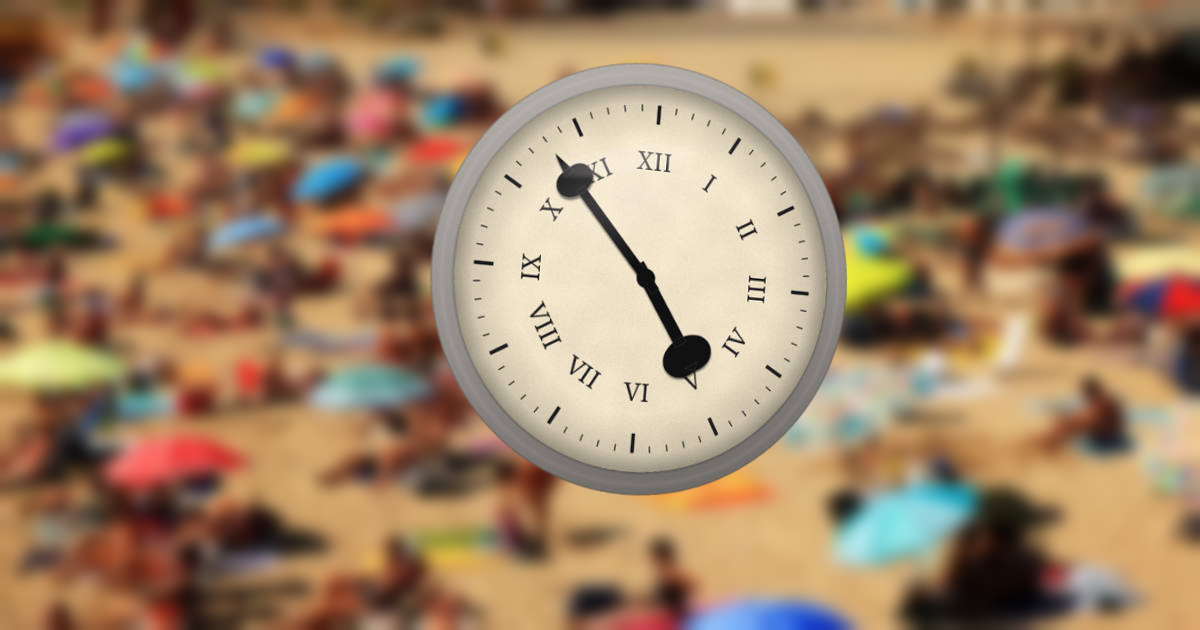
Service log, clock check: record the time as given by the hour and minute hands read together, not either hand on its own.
4:53
